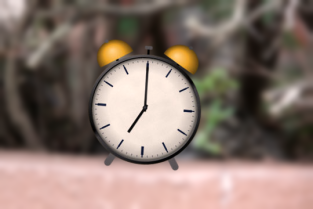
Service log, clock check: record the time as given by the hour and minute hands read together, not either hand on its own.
7:00
